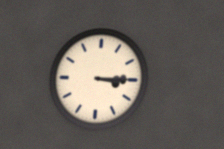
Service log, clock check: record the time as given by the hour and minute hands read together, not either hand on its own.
3:15
